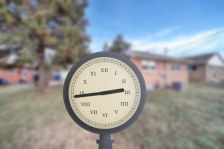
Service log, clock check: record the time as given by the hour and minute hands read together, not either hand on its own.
2:44
